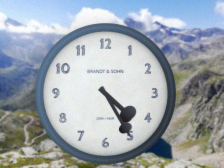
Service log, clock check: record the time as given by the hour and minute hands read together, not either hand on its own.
4:25
